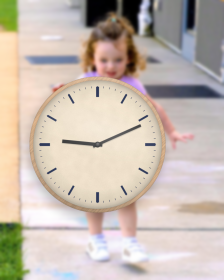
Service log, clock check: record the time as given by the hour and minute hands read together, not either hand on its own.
9:11
